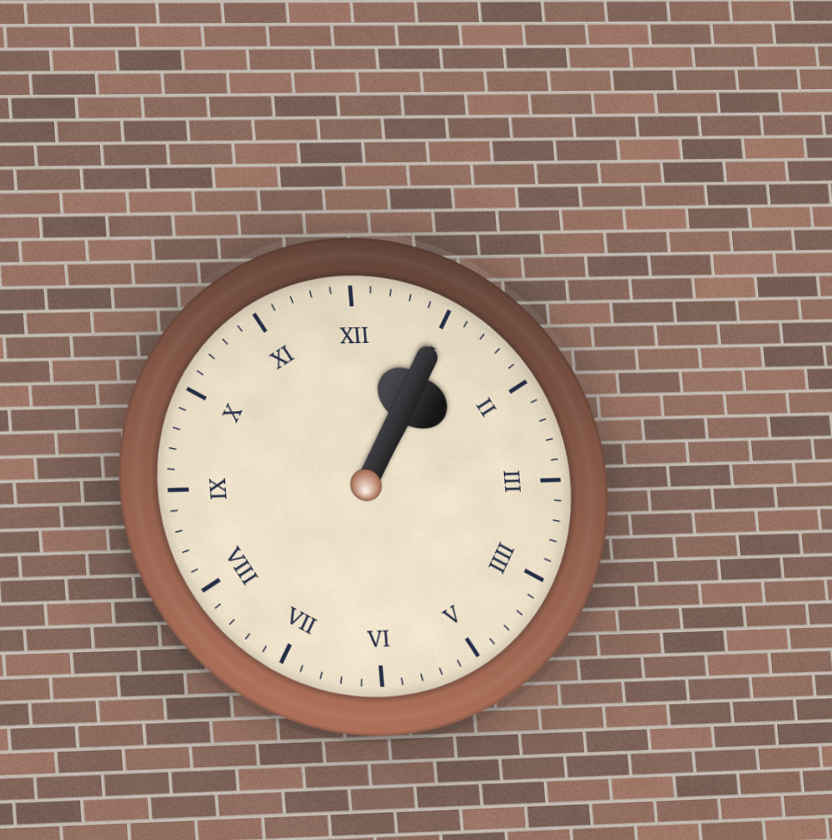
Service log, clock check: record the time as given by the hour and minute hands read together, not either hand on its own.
1:05
